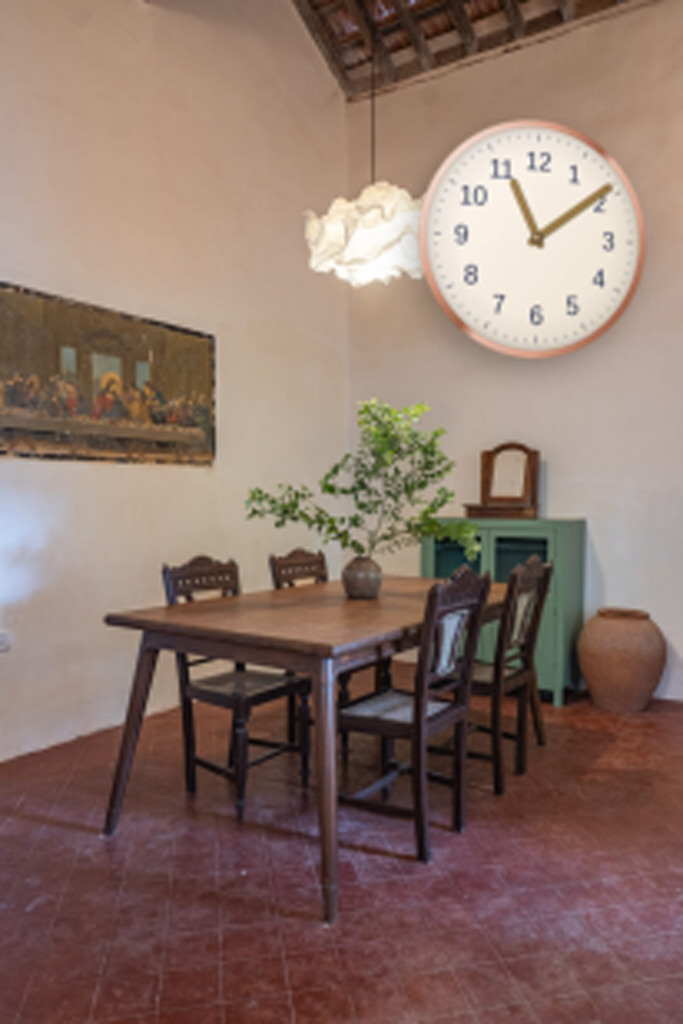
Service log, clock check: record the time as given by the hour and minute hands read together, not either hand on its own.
11:09
